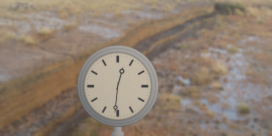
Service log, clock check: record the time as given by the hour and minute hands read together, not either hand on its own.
12:31
